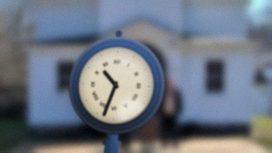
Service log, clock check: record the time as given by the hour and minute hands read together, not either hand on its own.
10:33
